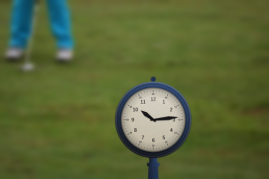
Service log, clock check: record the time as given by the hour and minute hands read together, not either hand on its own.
10:14
